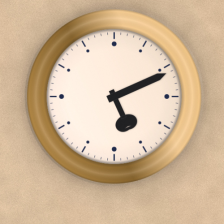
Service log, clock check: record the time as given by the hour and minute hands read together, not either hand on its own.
5:11
